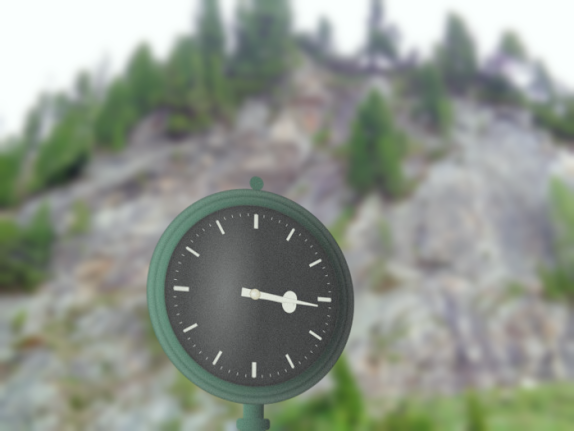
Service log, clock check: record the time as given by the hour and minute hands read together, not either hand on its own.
3:16
